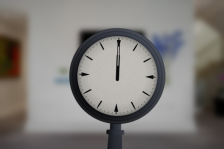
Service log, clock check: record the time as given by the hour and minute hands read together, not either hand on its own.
12:00
